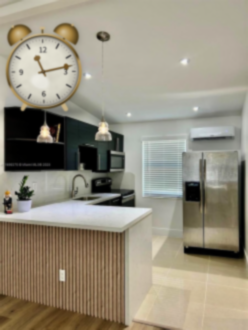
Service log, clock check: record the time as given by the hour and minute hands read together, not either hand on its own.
11:13
